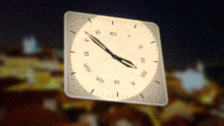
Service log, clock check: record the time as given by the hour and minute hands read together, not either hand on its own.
3:52
